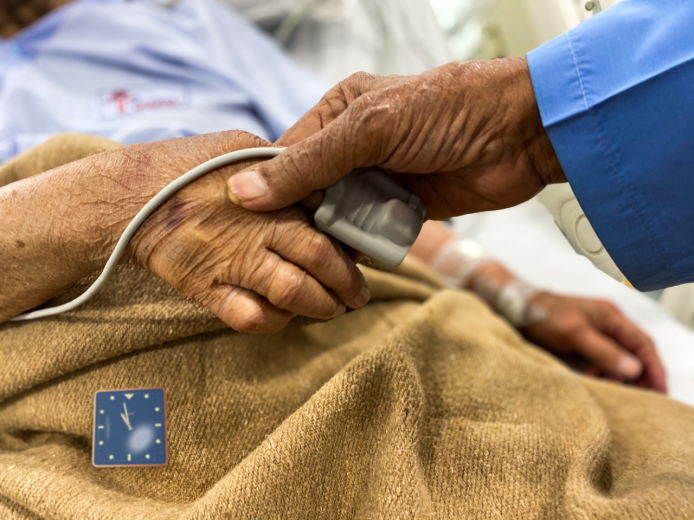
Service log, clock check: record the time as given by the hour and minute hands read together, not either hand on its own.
10:58
